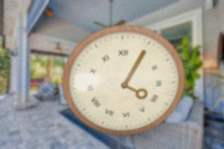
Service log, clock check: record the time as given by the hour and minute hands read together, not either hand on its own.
4:05
